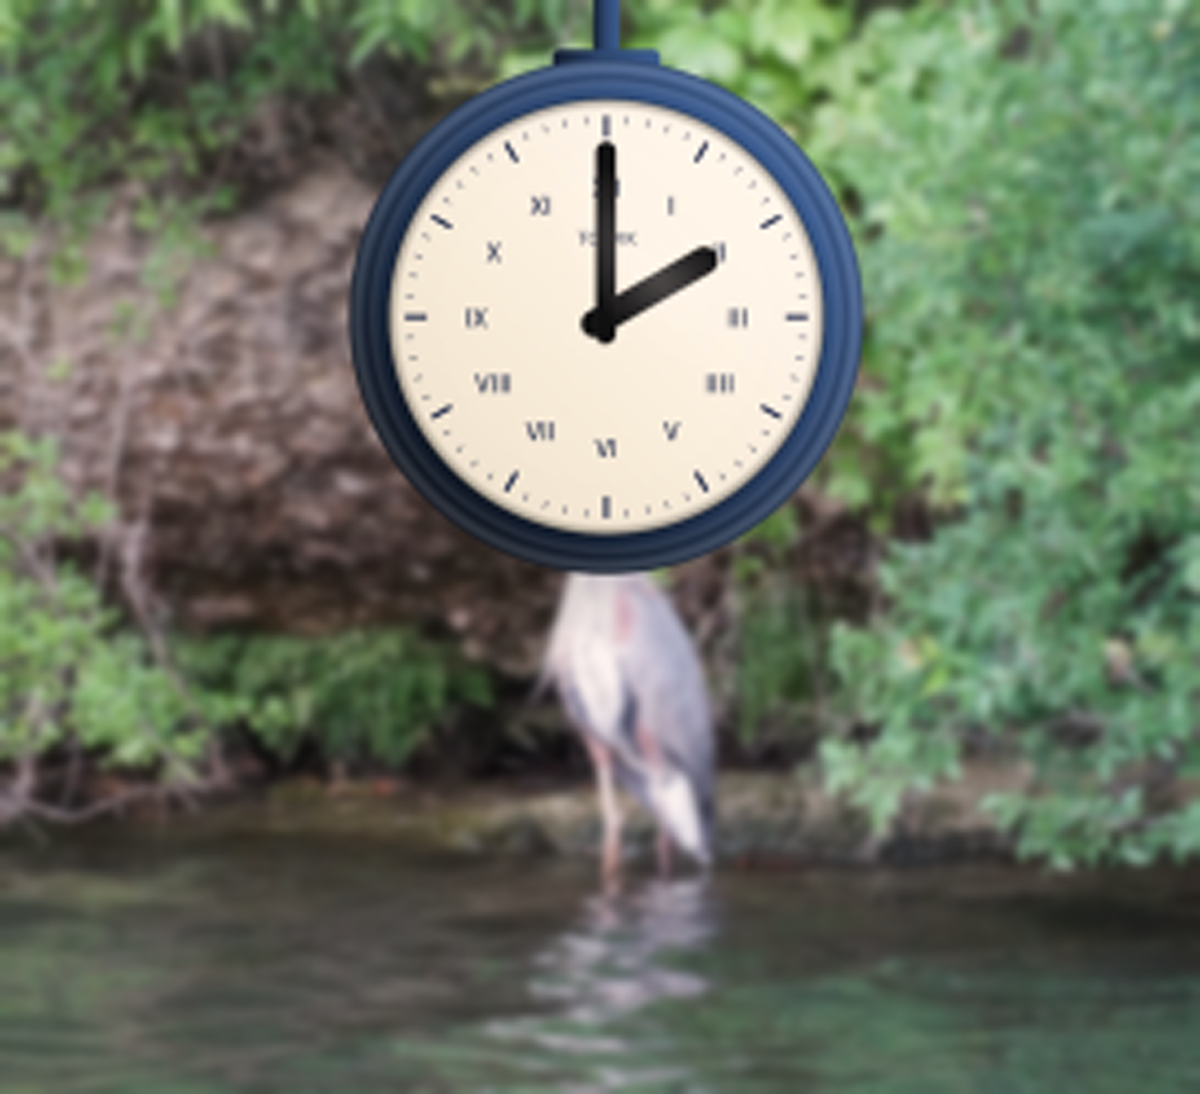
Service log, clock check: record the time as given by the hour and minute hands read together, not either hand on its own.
2:00
